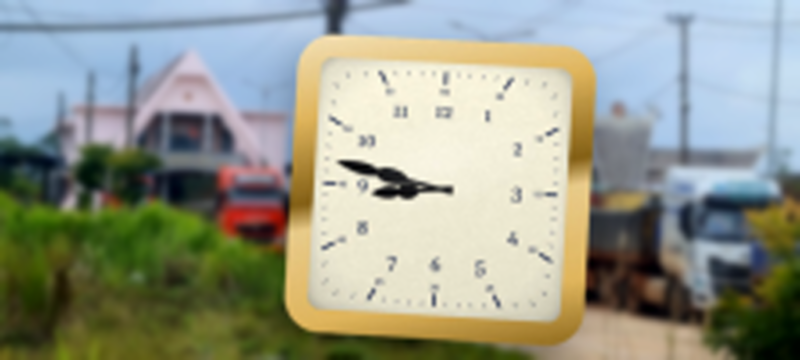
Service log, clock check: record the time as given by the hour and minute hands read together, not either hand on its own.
8:47
